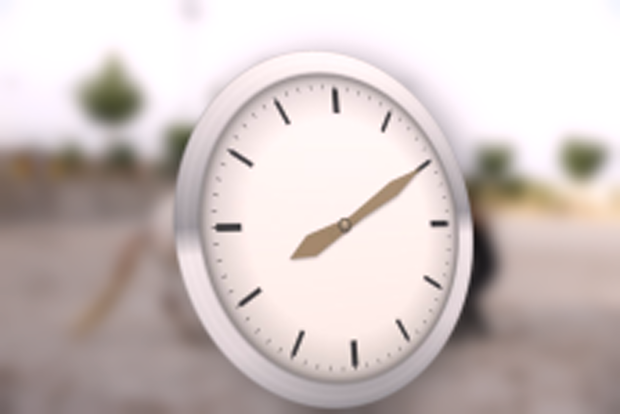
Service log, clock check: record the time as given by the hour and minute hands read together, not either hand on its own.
8:10
